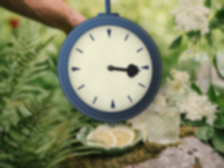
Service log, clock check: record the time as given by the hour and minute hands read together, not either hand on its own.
3:16
